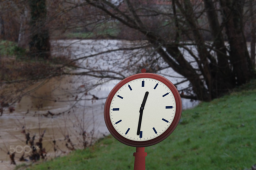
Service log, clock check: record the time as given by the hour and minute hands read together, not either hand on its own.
12:31
